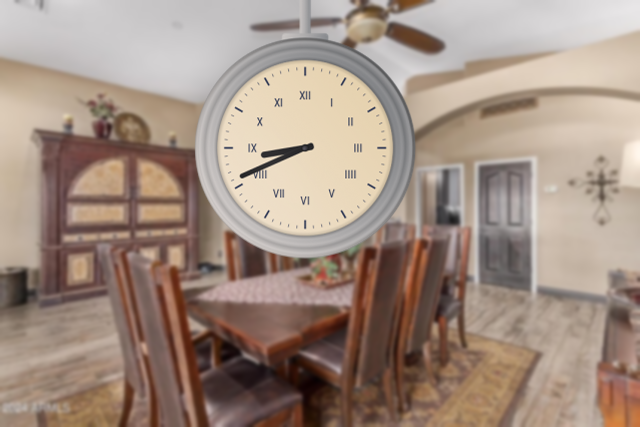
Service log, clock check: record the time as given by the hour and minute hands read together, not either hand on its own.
8:41
